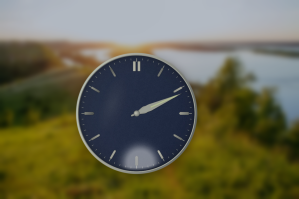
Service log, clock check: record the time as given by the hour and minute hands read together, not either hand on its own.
2:11
